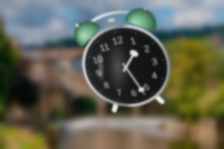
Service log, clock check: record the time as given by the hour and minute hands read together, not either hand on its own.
1:27
